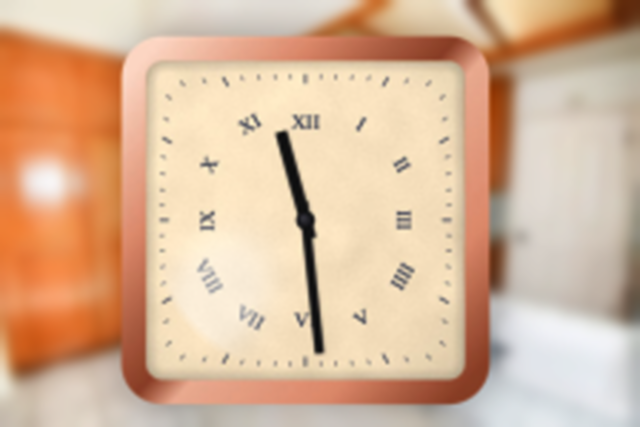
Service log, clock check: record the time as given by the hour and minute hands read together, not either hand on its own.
11:29
